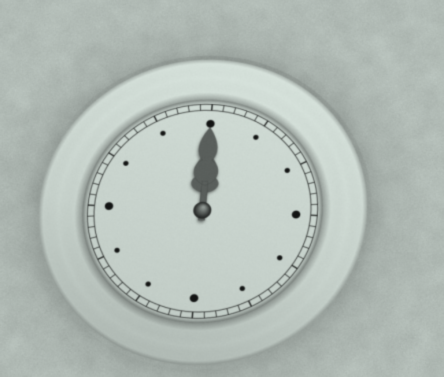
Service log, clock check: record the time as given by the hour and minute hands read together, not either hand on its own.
12:00
